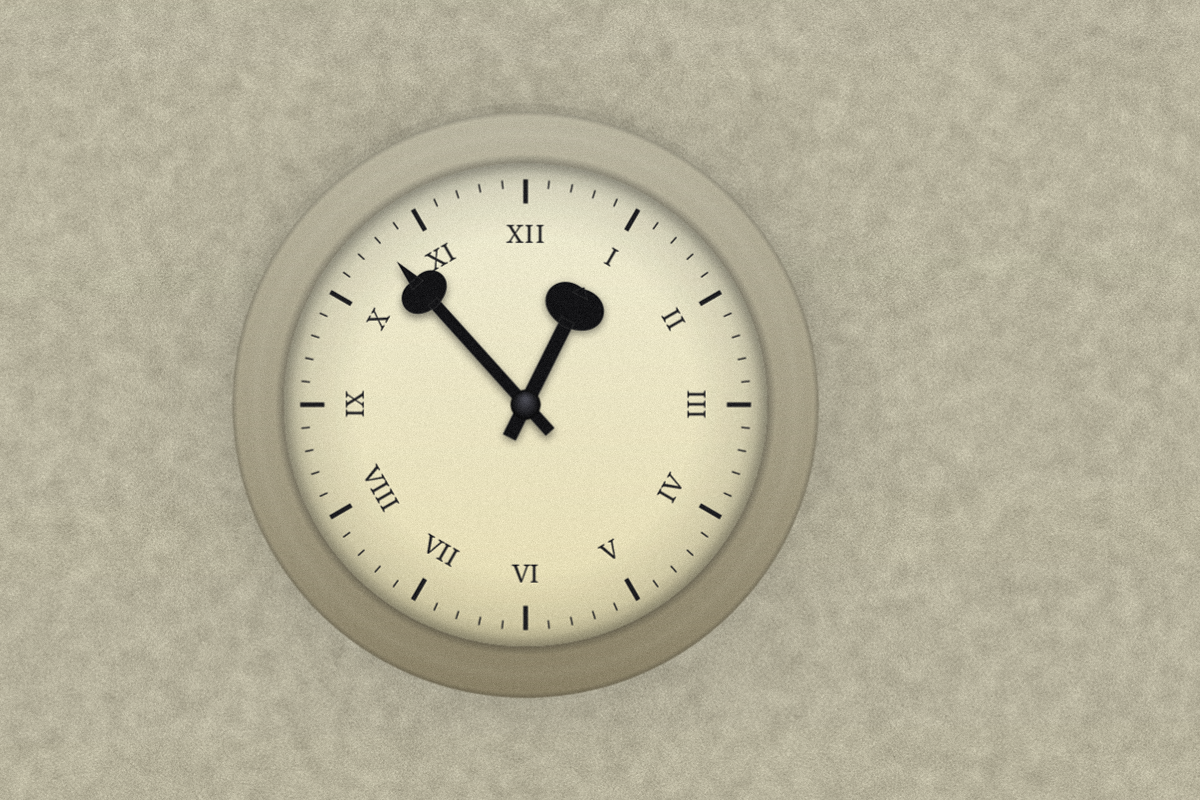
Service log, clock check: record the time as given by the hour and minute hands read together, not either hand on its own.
12:53
